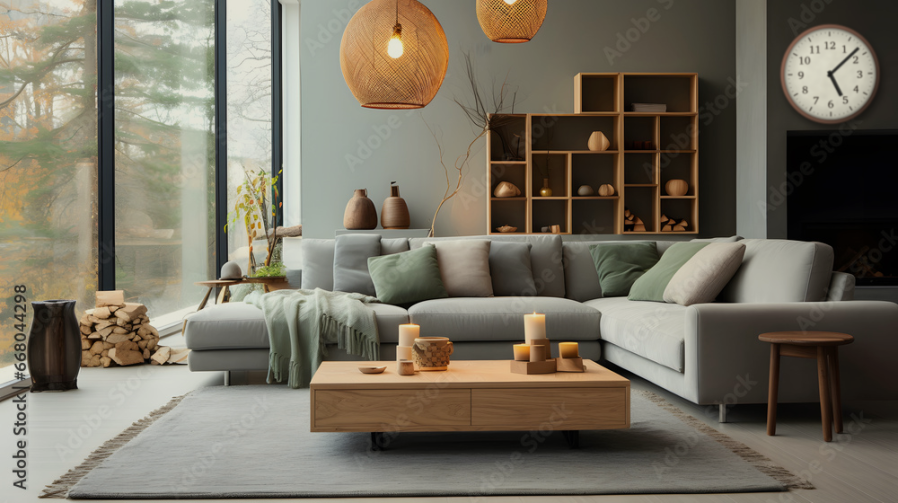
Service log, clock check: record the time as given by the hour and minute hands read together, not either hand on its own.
5:08
